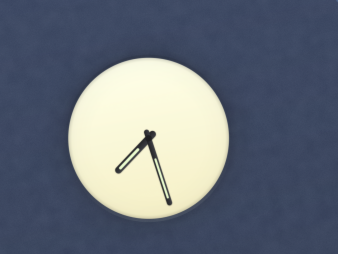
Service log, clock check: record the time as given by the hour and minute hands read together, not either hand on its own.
7:27
